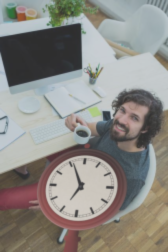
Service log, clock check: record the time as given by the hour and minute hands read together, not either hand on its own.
6:56
